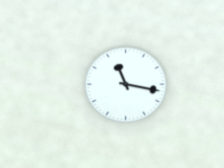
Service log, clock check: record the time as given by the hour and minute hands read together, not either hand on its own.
11:17
